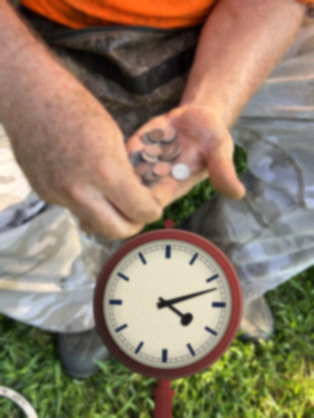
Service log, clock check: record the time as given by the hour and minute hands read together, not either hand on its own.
4:12
